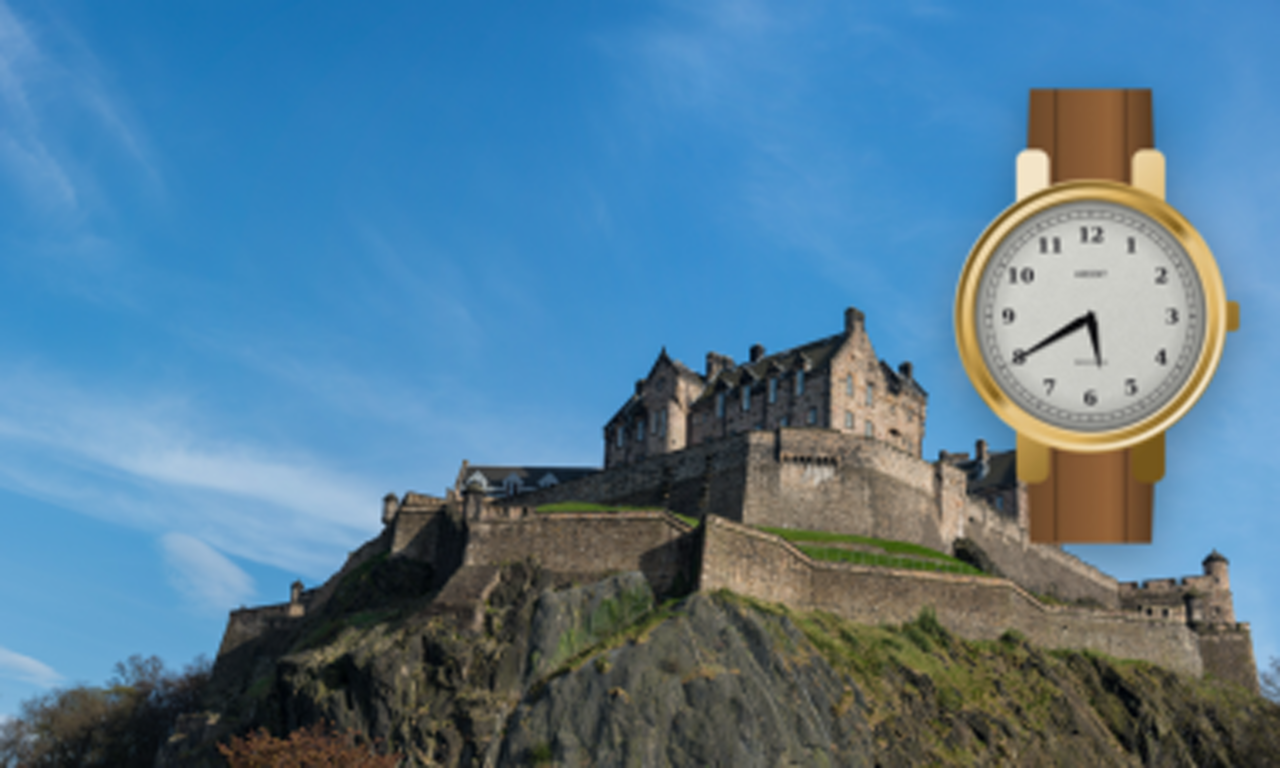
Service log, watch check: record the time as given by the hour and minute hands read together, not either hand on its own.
5:40
